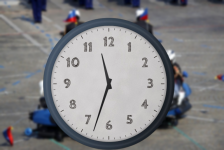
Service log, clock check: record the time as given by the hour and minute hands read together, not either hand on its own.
11:33
